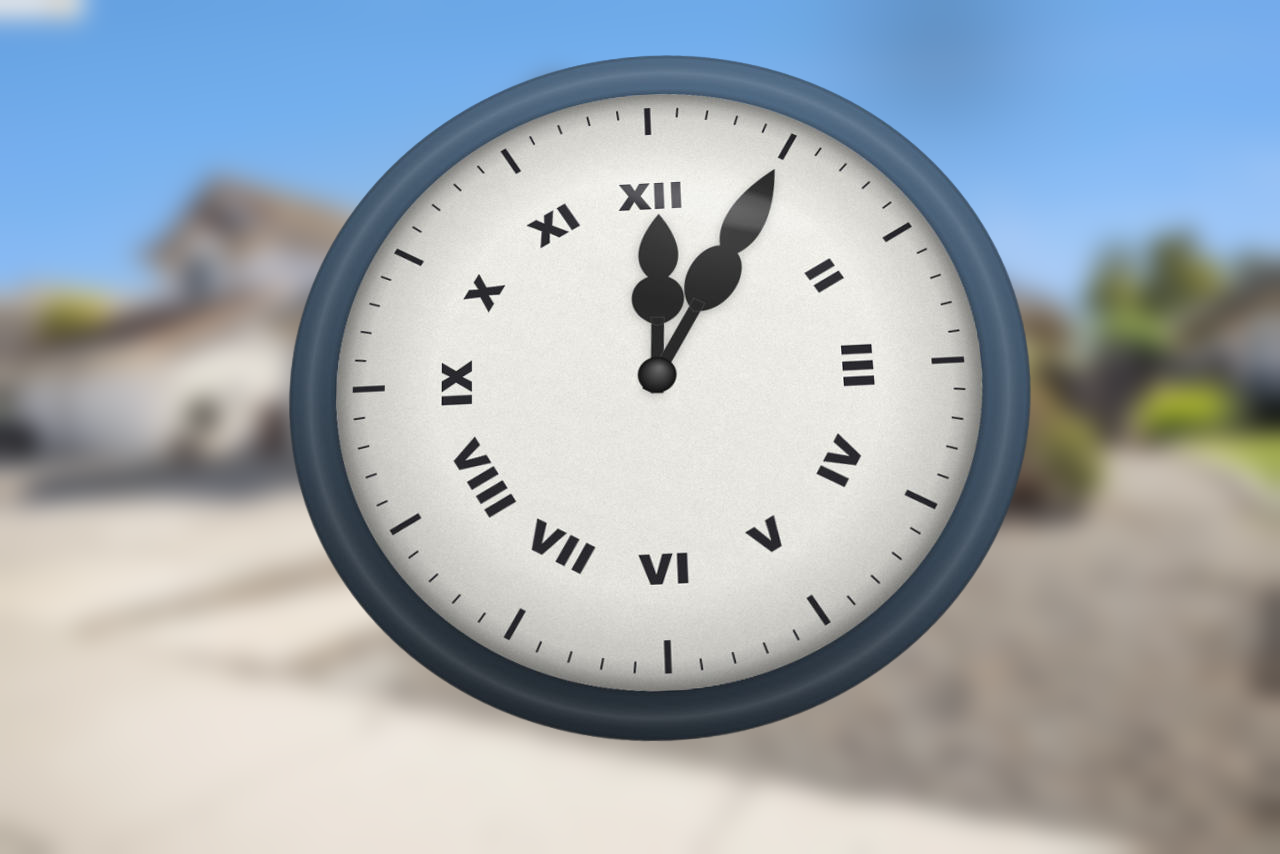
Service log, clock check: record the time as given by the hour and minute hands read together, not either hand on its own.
12:05
